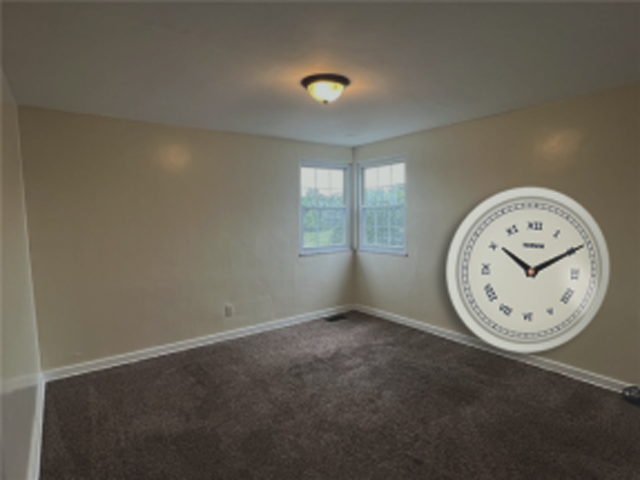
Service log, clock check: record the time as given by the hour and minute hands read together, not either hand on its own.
10:10
